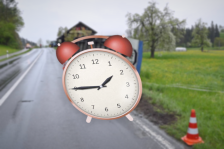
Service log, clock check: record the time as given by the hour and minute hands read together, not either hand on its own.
1:45
